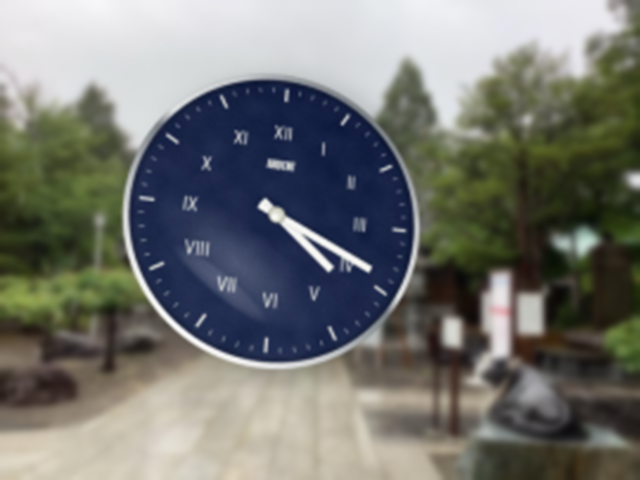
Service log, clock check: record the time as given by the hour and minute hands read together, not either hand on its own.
4:19
